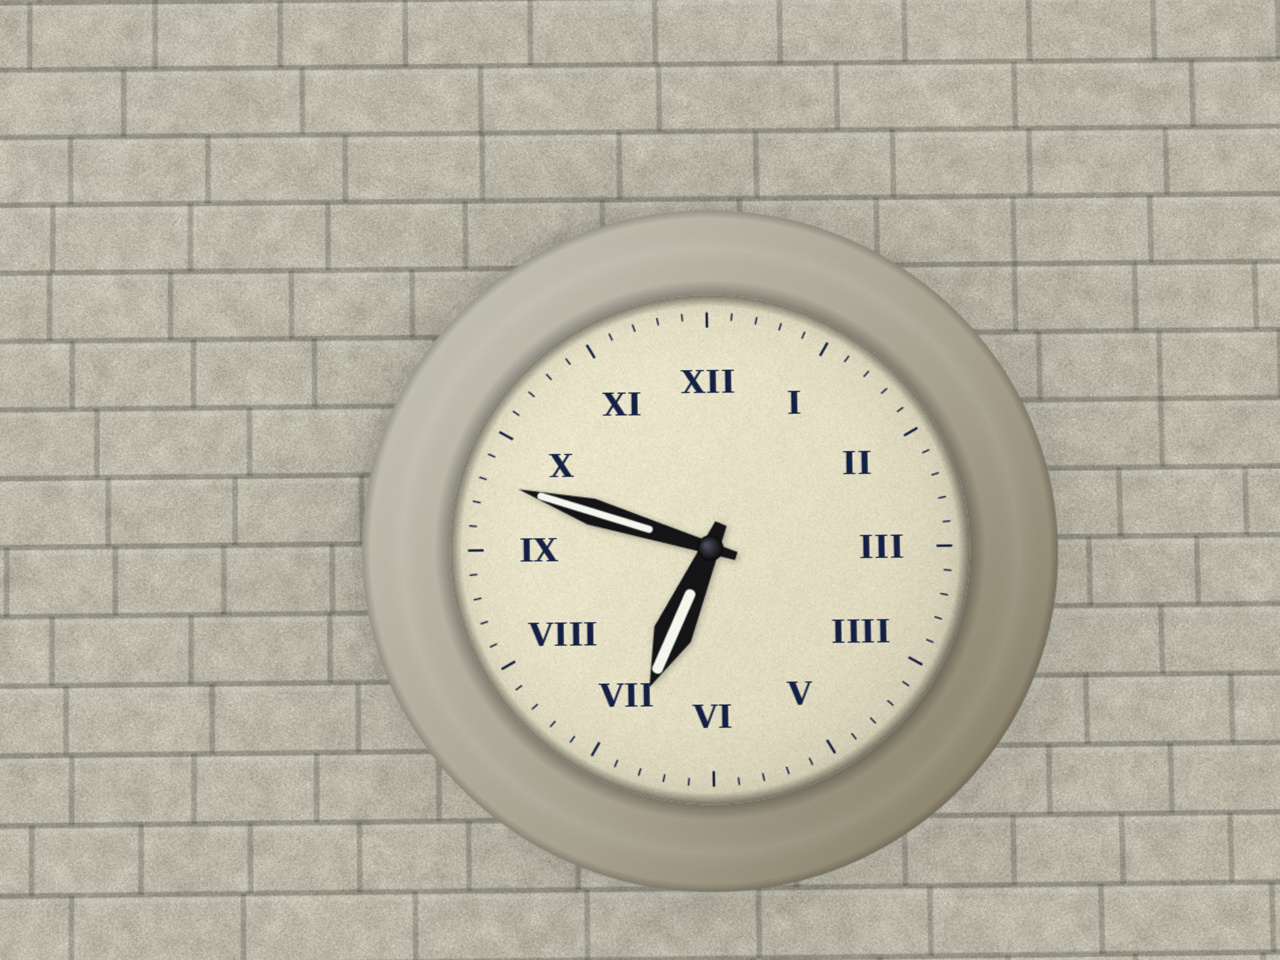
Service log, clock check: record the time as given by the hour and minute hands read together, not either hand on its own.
6:48
